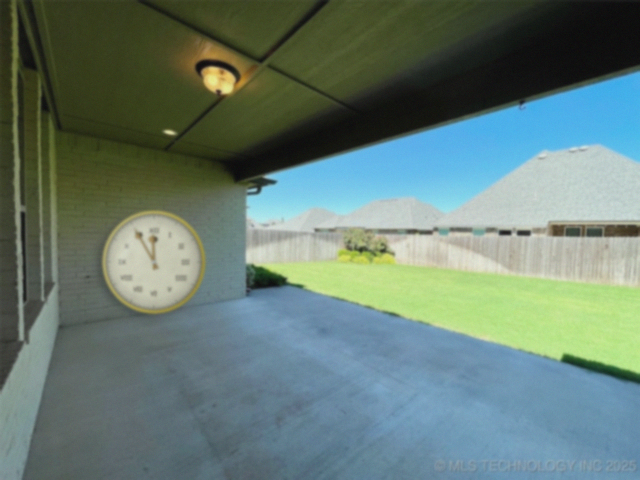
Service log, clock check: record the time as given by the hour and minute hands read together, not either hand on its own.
11:55
